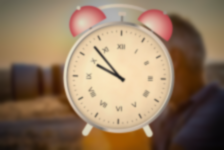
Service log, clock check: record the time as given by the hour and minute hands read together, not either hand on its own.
9:53
